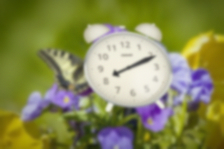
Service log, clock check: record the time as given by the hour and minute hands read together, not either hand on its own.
8:11
